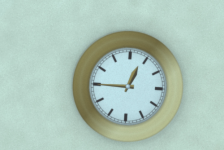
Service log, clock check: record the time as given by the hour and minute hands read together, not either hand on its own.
12:45
